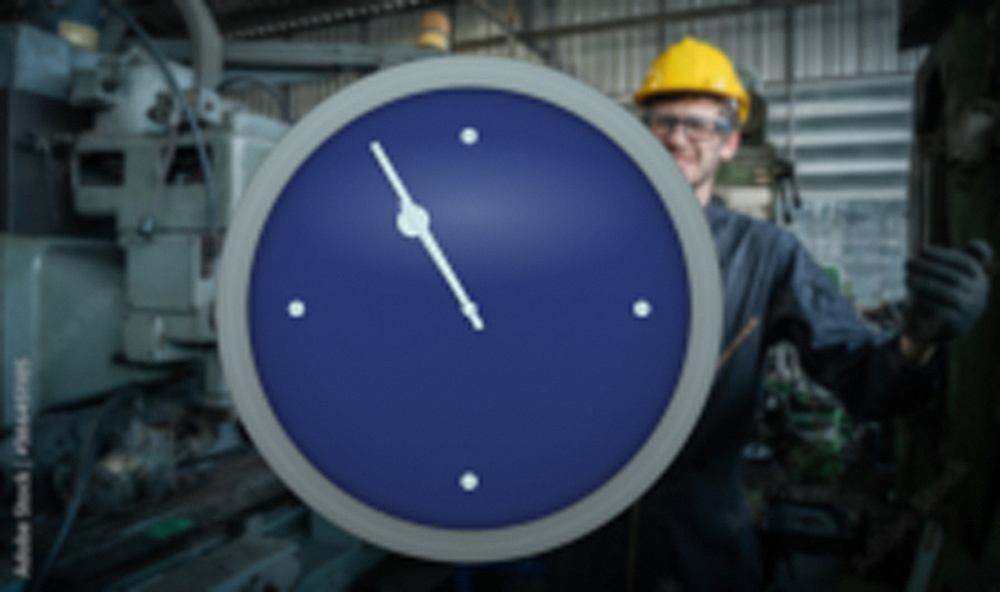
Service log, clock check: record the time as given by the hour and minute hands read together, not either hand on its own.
10:55
